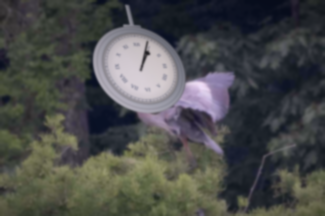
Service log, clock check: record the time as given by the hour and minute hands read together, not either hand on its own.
1:04
